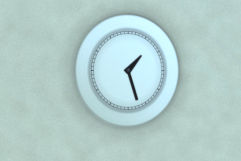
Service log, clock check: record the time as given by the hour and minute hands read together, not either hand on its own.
1:27
